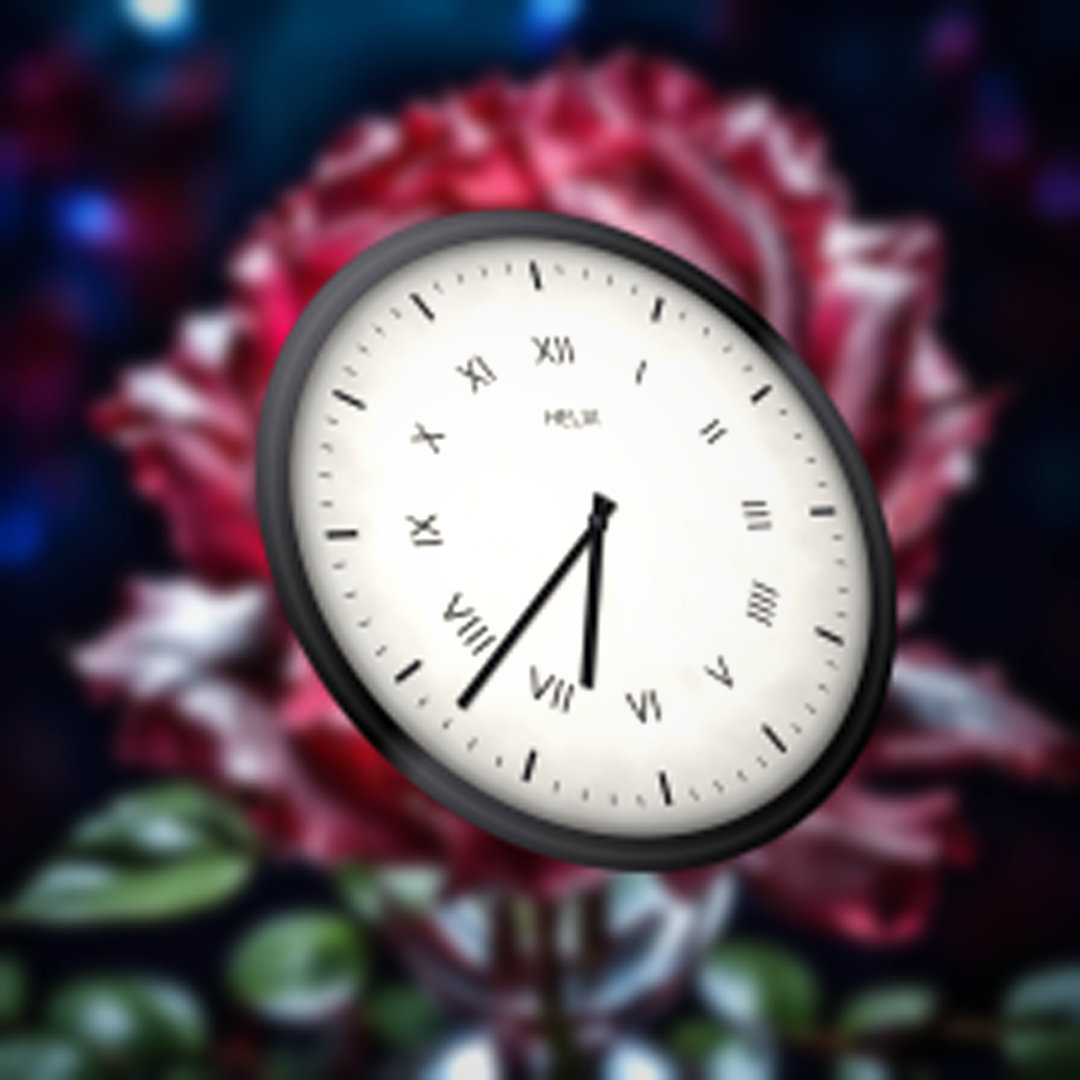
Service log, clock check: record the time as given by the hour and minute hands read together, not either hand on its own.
6:38
